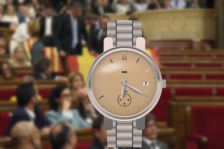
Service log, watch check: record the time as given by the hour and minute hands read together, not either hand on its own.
6:20
